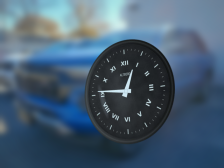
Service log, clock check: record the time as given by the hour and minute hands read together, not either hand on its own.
12:46
